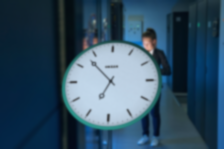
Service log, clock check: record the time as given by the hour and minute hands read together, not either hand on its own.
6:53
